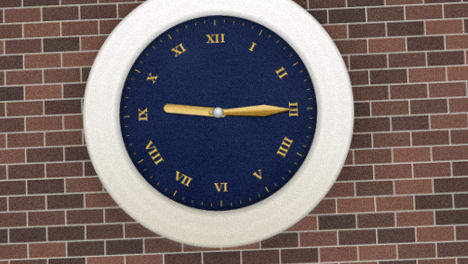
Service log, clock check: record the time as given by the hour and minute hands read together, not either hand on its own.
9:15
